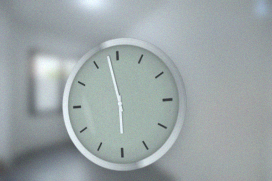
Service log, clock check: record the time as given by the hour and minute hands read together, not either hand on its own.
5:58
